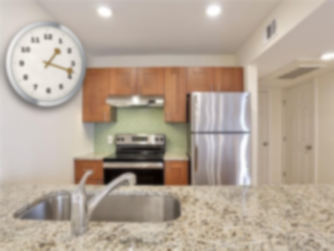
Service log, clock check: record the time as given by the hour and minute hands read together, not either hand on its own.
1:18
